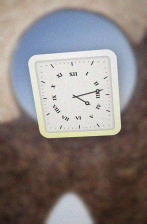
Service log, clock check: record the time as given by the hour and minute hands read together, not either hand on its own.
4:13
